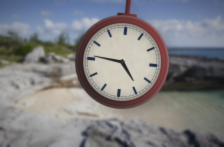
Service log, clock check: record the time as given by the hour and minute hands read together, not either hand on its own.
4:46
